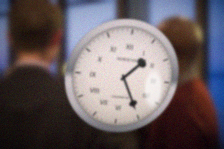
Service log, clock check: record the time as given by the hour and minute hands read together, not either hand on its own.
1:25
